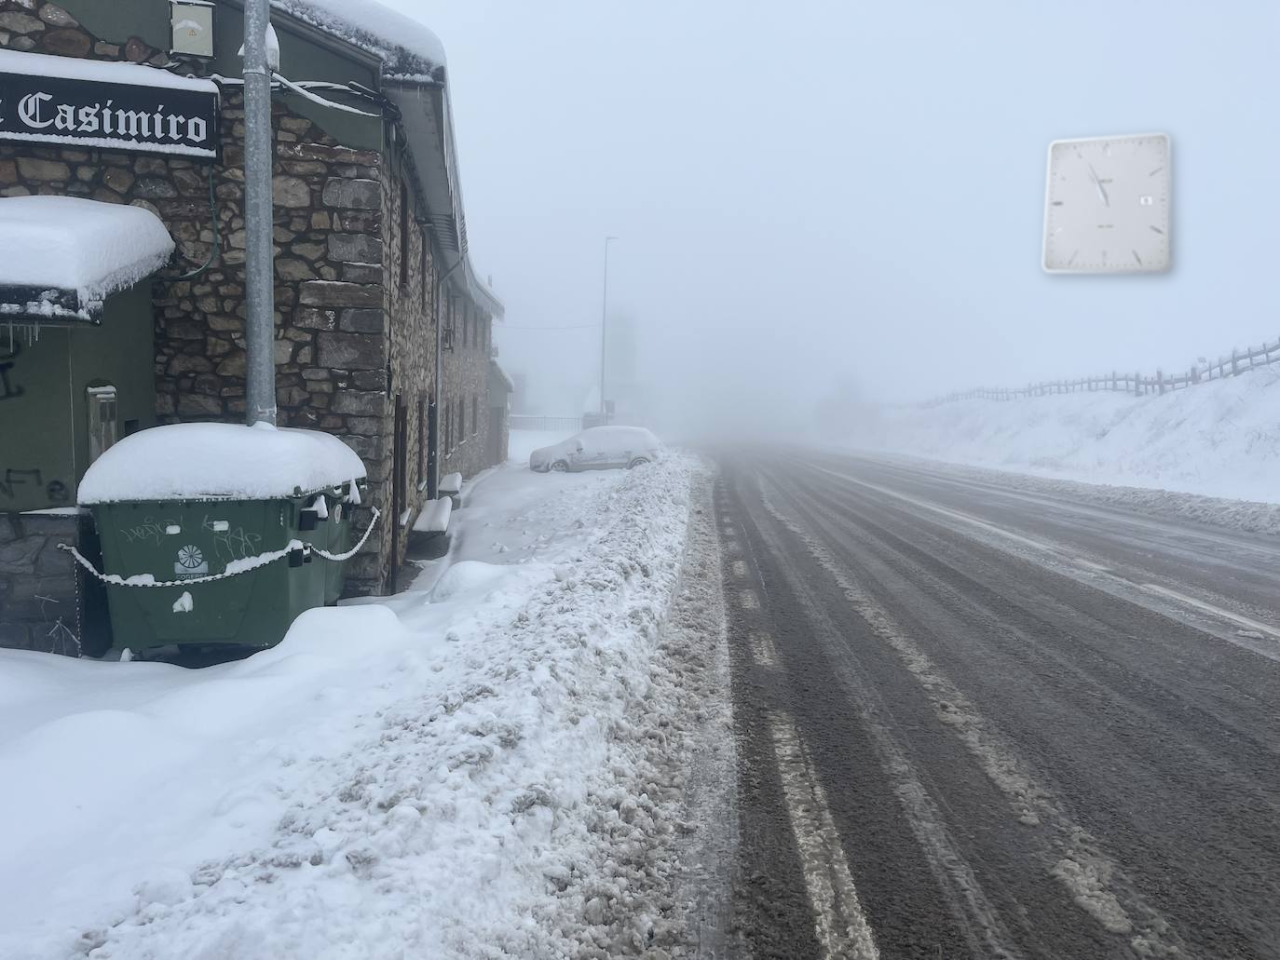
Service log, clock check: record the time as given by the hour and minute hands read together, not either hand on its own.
10:56
